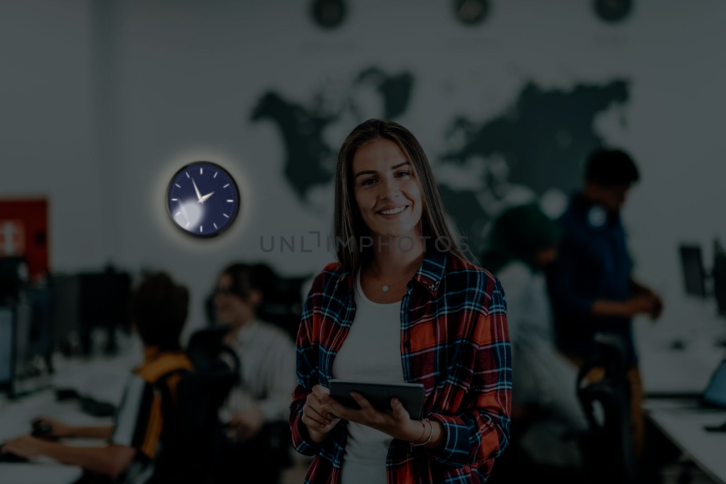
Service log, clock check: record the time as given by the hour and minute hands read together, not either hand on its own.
1:56
